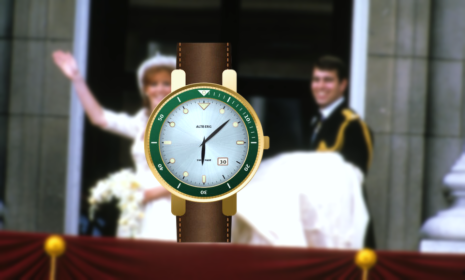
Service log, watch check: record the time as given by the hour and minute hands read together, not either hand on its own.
6:08
